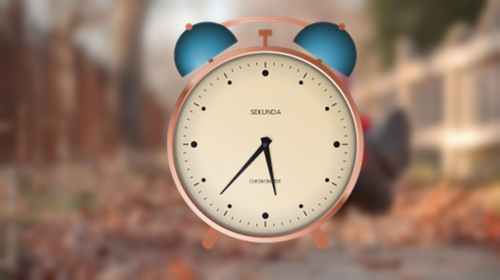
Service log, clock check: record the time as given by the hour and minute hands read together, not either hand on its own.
5:37
